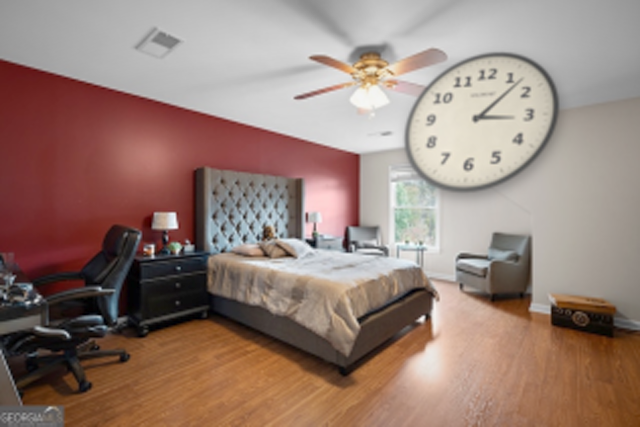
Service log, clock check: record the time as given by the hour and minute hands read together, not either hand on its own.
3:07
